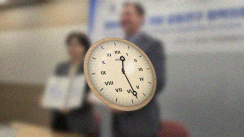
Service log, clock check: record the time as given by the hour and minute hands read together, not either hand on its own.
12:28
